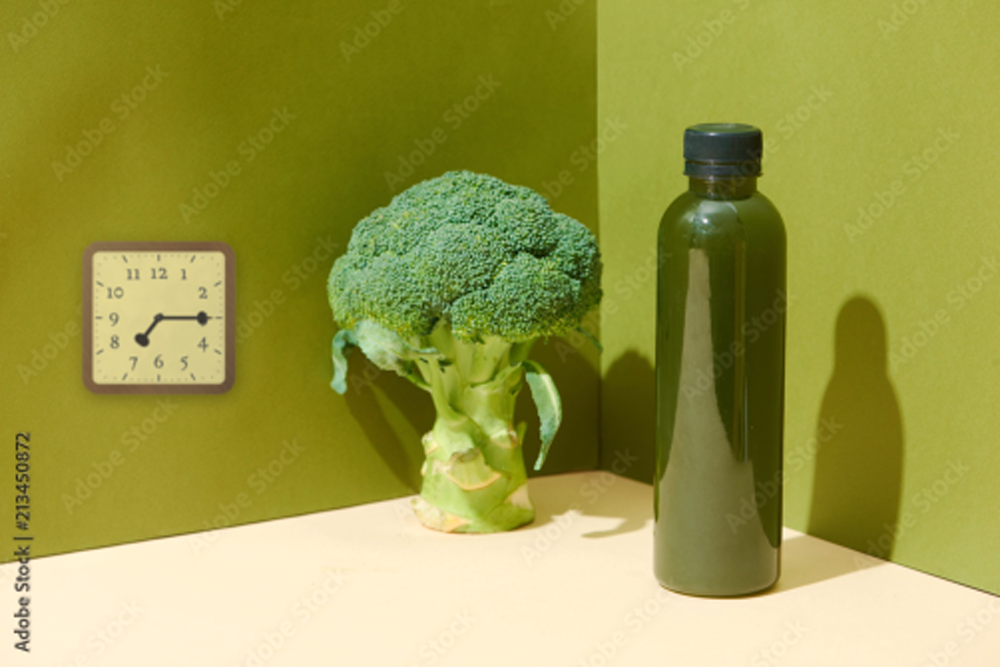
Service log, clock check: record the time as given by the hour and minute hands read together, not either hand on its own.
7:15
